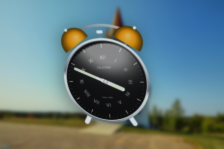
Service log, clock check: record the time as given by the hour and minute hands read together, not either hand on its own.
3:49
